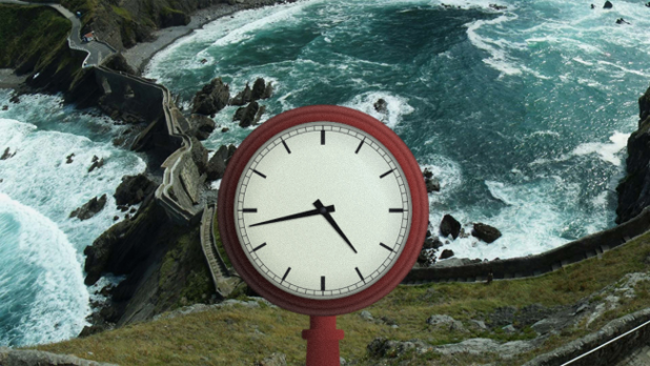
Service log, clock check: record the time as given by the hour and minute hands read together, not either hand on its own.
4:43
